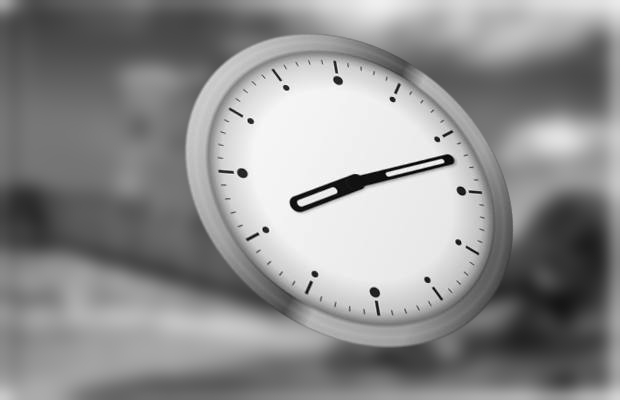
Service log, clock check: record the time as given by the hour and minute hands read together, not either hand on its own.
8:12
